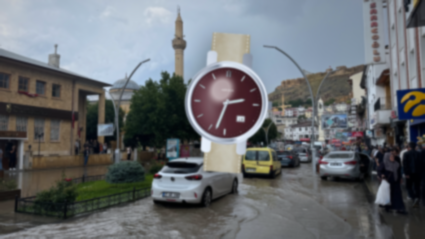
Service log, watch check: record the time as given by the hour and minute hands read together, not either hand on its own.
2:33
